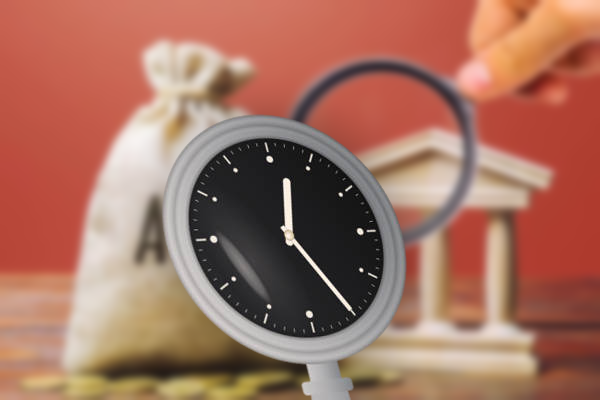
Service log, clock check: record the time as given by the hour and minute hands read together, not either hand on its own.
12:25
